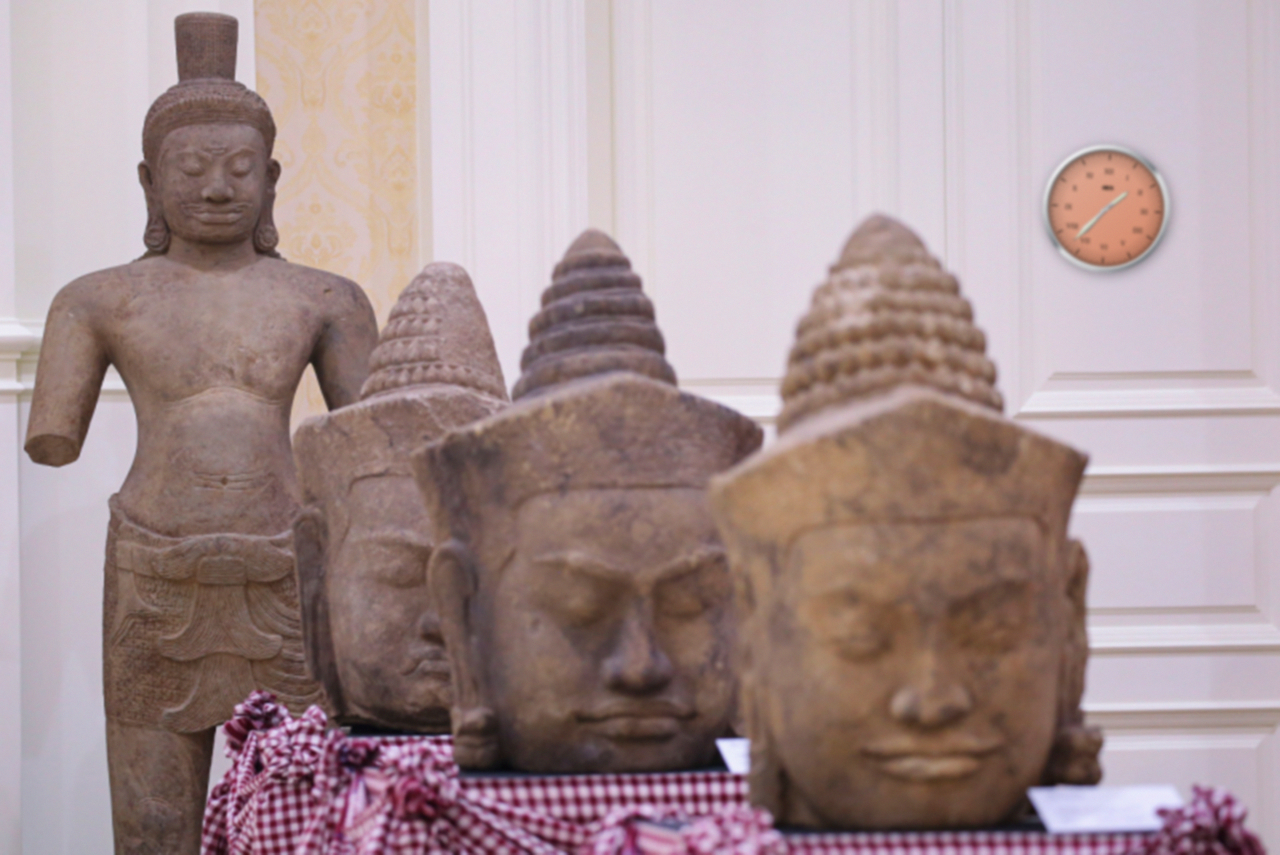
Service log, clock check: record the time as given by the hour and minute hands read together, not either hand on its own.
1:37
